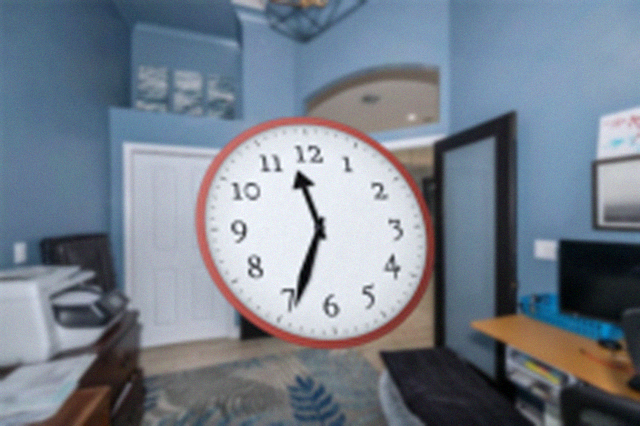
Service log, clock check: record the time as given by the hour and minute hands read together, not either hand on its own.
11:34
